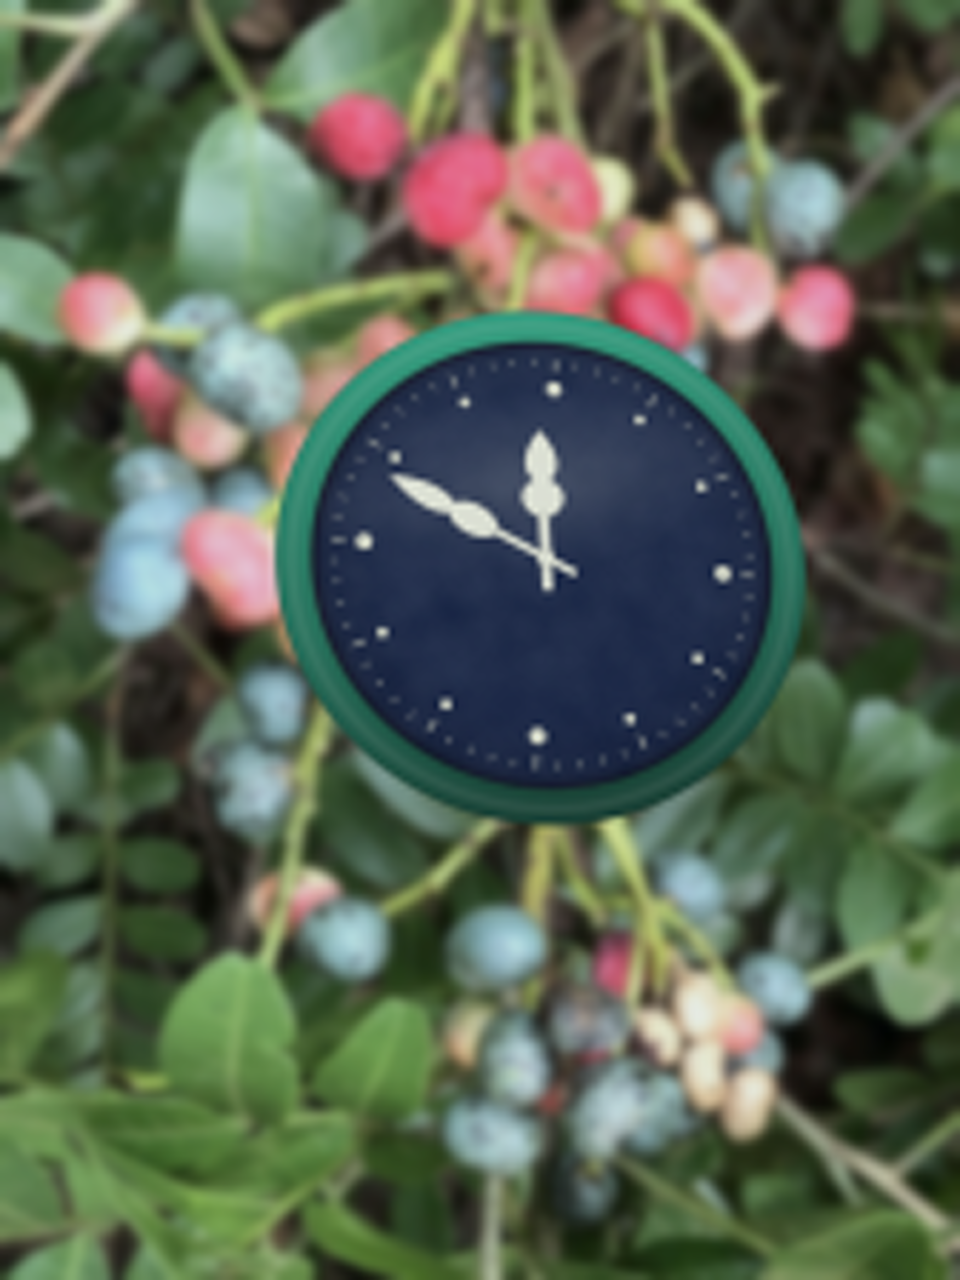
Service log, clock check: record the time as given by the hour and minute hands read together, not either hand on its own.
11:49
